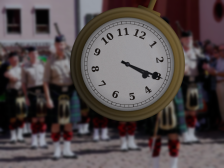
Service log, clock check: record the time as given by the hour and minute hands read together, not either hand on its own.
3:15
